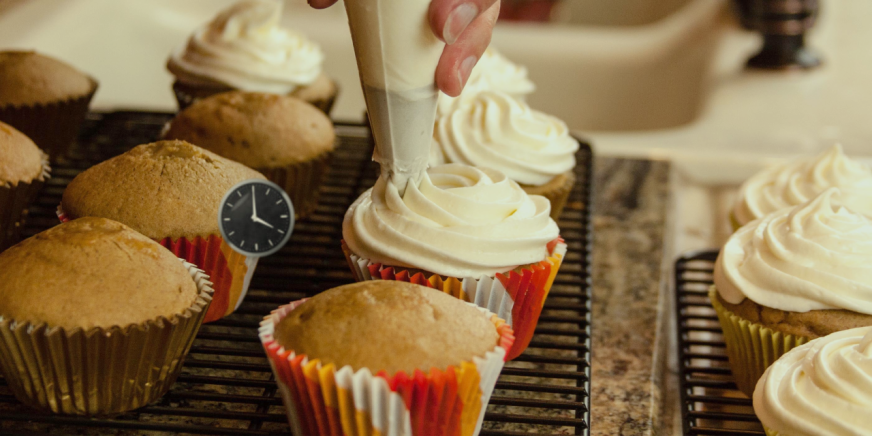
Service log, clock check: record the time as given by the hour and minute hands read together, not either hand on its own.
4:00
